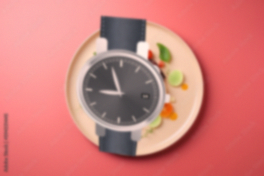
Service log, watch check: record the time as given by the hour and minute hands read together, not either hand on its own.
8:57
